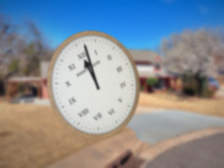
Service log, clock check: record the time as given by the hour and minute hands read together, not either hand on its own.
12:02
